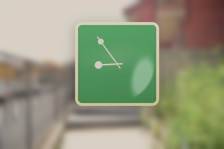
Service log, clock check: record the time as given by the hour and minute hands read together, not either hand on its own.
8:54
